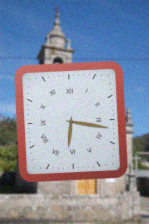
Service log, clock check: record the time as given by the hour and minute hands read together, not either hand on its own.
6:17
